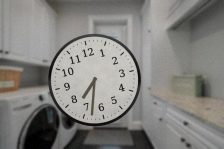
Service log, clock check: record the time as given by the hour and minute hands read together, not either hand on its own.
7:33
